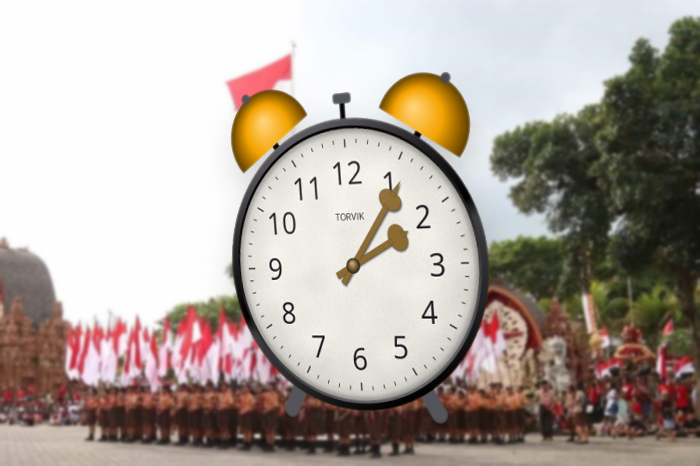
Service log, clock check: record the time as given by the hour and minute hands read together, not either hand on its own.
2:06
